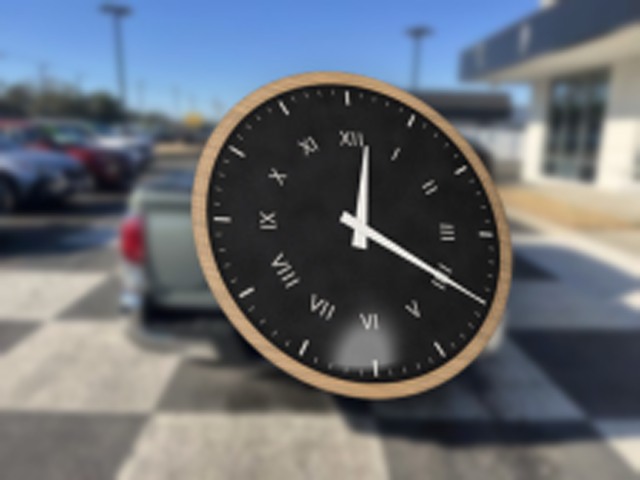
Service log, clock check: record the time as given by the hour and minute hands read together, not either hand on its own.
12:20
